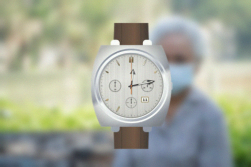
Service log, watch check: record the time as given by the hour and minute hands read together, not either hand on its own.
12:13
